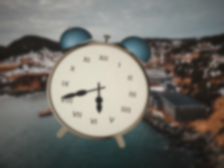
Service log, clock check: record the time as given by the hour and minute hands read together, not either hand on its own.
5:41
